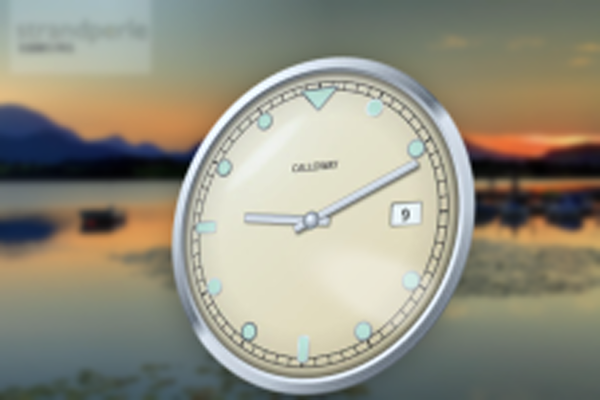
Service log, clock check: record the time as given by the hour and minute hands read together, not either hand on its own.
9:11
